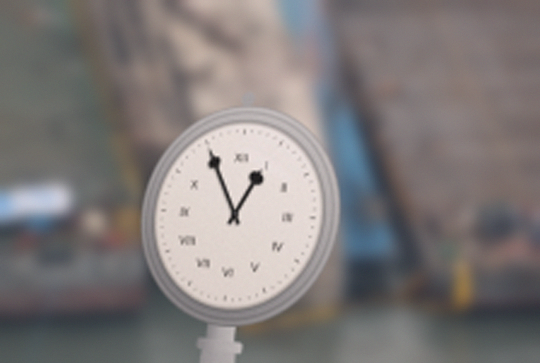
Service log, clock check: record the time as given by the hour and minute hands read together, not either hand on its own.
12:55
